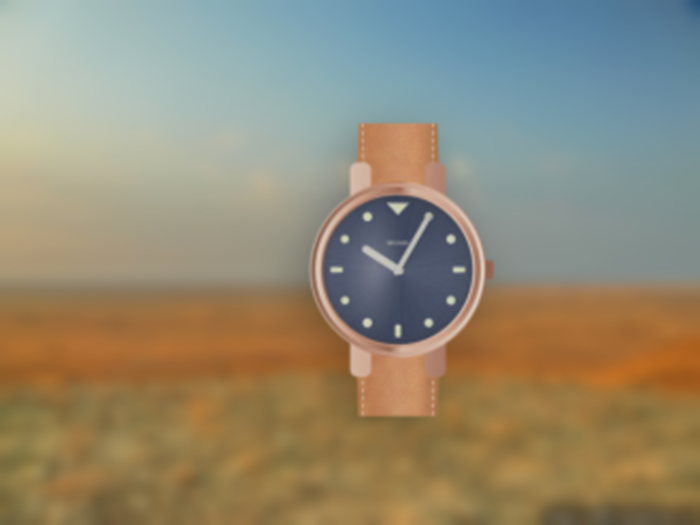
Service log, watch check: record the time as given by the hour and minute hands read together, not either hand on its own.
10:05
